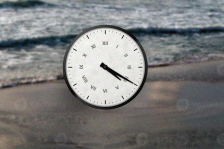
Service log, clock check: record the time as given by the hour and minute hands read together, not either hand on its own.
4:20
